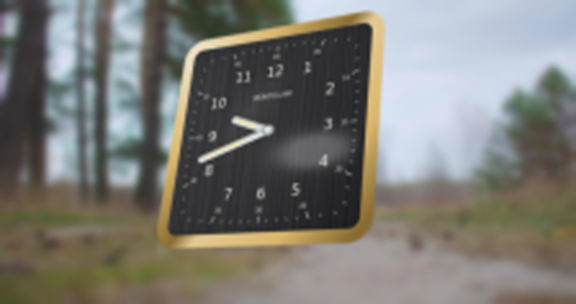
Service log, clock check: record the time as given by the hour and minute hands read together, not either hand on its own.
9:42
